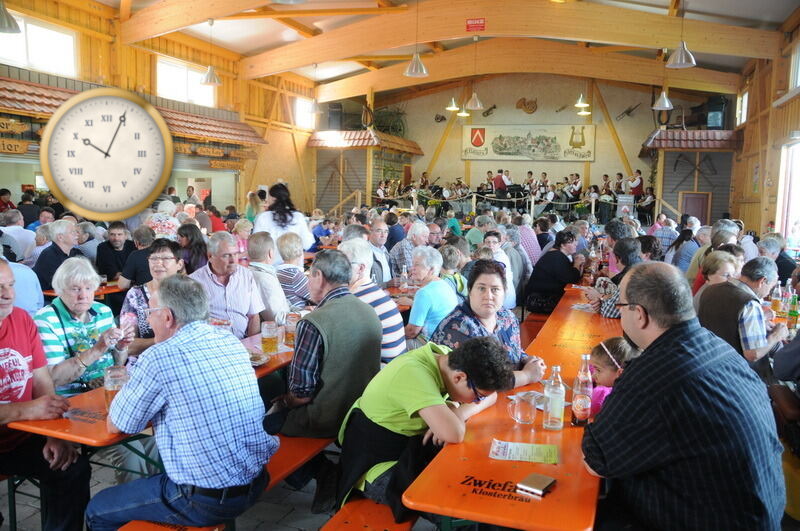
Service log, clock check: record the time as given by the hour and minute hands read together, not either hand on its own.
10:04
